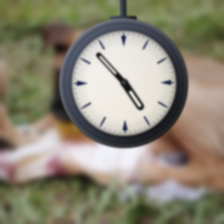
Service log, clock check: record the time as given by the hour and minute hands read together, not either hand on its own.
4:53
